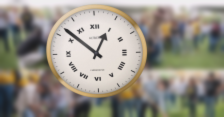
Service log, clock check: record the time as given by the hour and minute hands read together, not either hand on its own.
12:52
